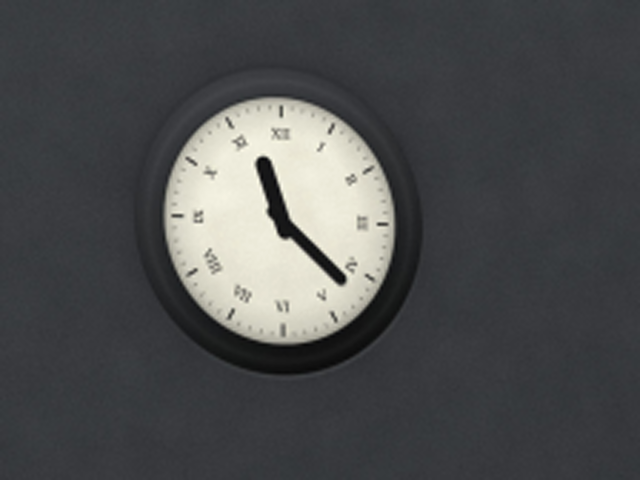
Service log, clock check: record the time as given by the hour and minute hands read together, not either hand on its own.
11:22
